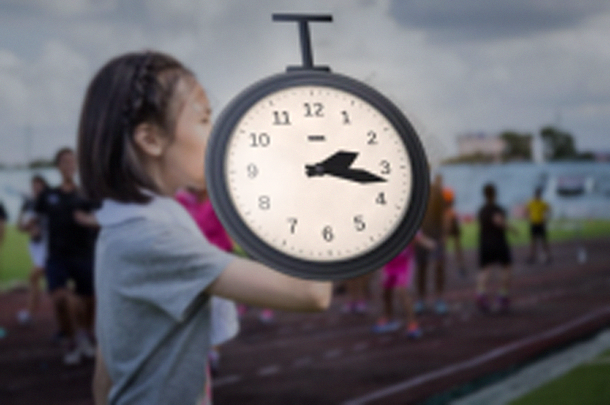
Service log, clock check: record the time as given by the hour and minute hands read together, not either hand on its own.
2:17
